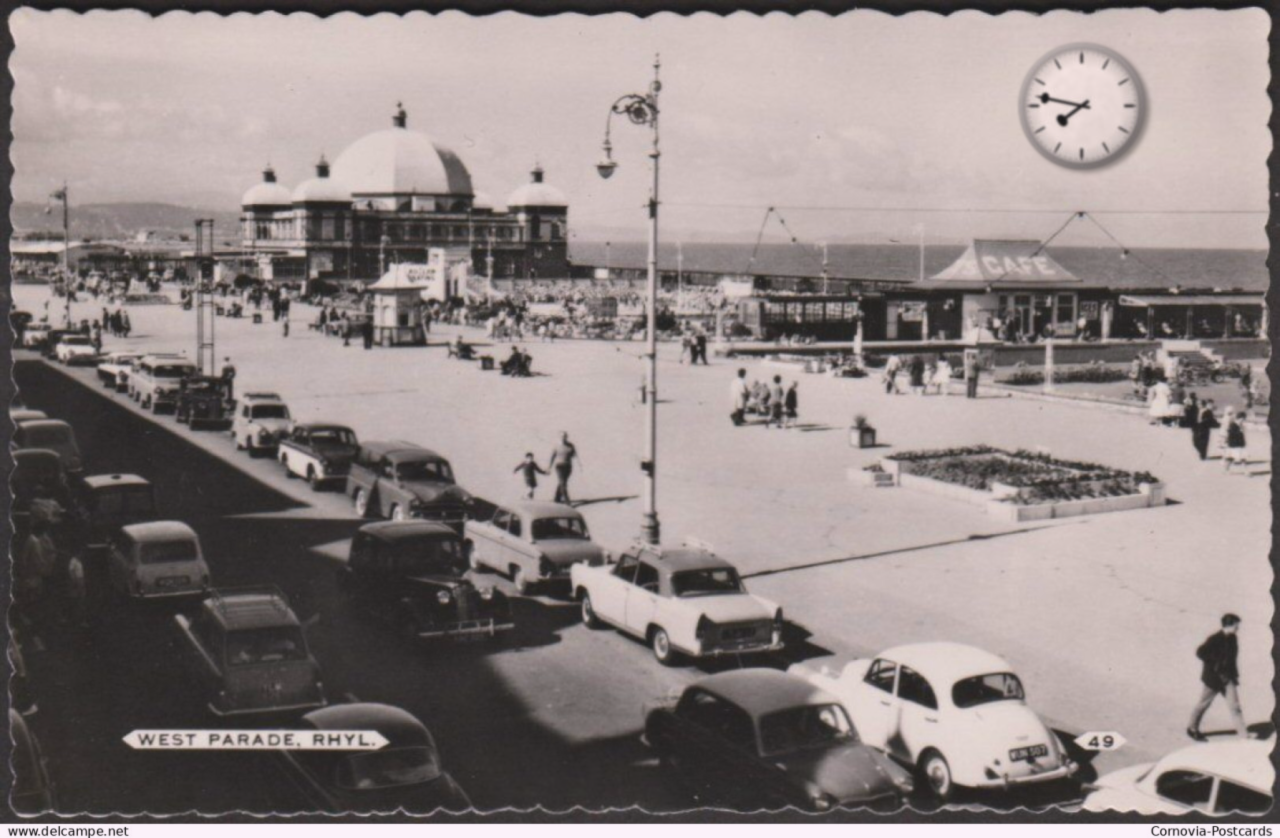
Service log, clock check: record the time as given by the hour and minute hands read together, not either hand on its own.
7:47
